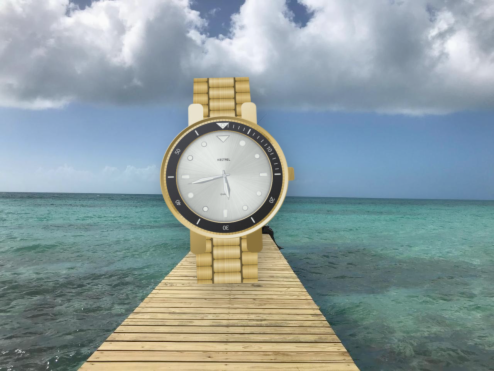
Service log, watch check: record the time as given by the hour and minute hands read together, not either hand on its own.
5:43
